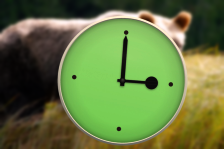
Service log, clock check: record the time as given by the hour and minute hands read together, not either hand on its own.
3:00
